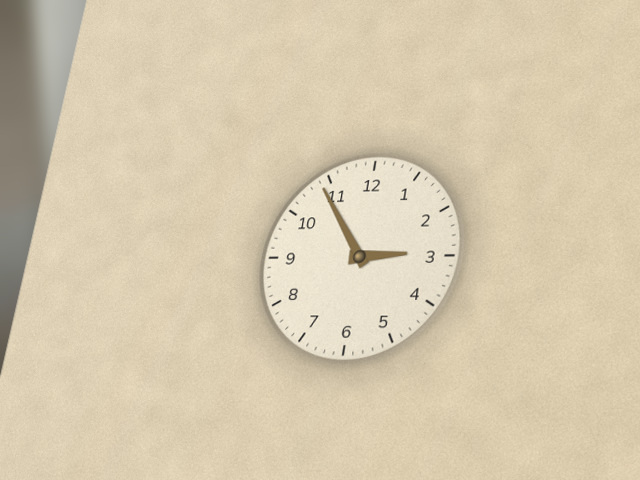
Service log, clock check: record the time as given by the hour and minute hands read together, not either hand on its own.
2:54
